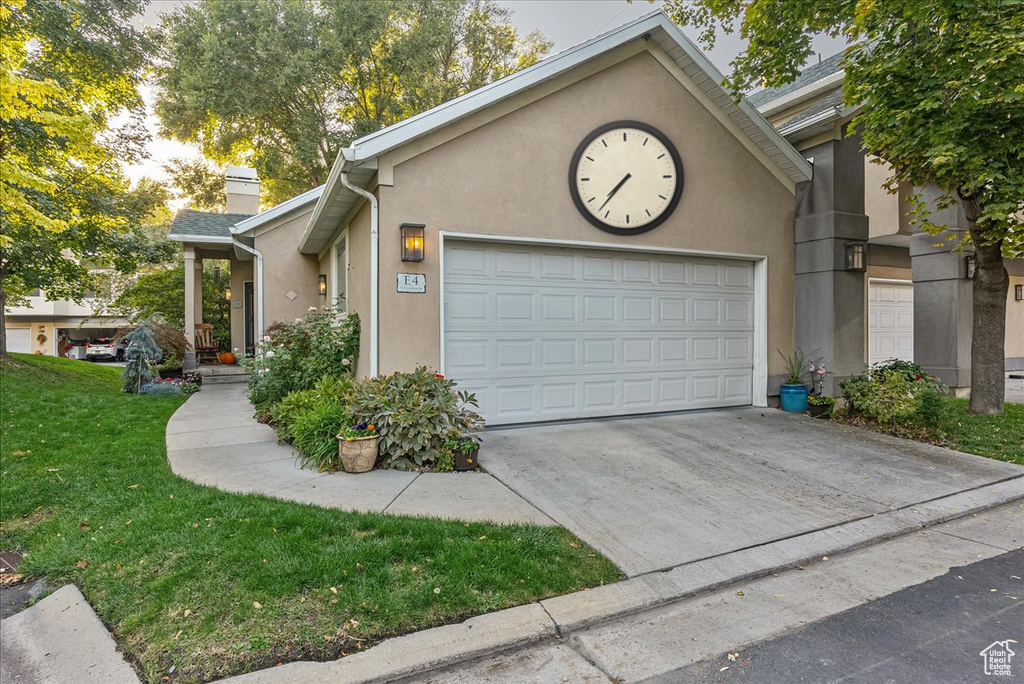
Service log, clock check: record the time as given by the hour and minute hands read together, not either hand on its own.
7:37
